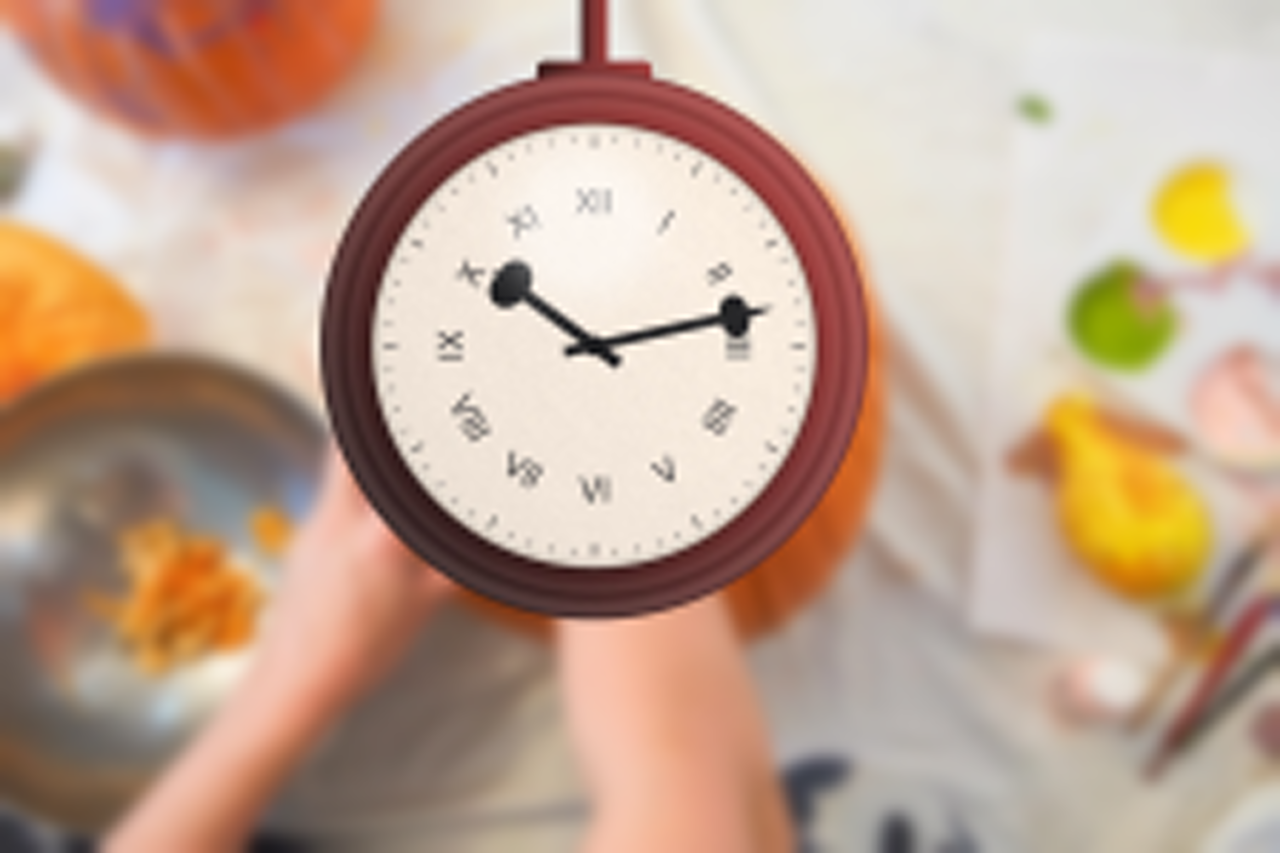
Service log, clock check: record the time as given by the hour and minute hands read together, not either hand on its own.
10:13
